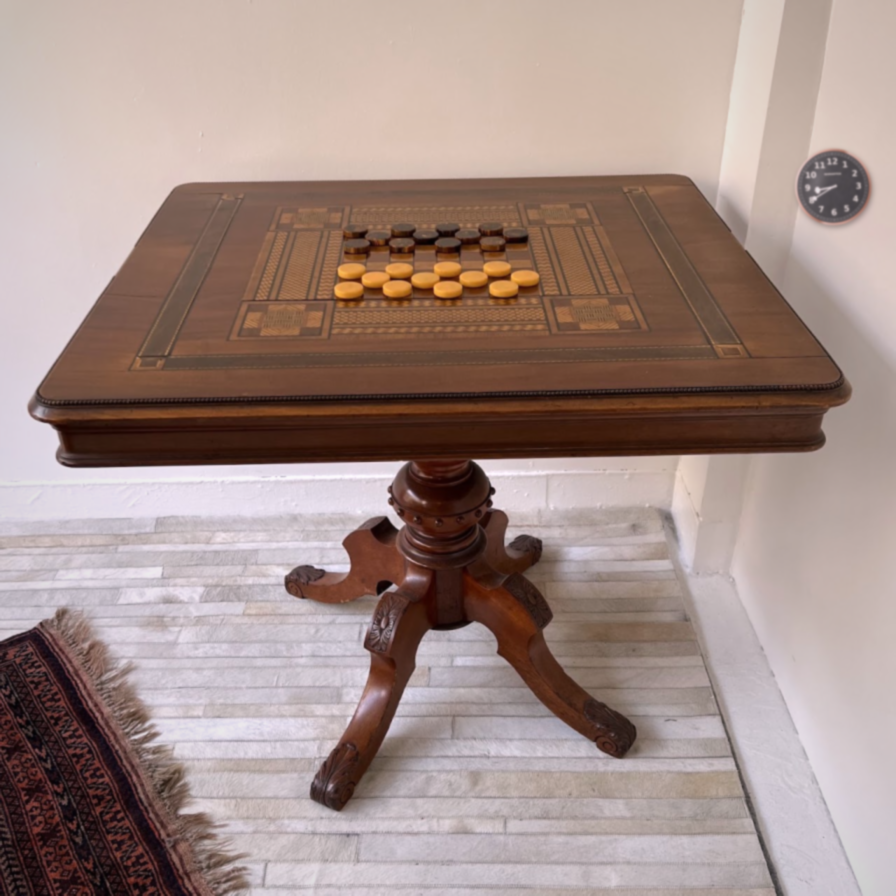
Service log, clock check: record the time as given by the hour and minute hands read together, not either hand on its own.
8:40
